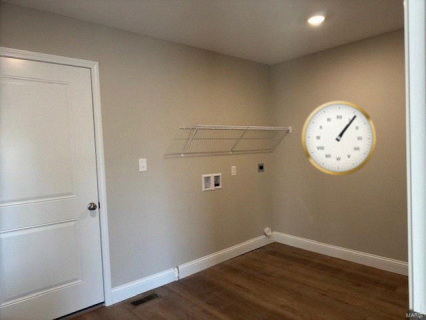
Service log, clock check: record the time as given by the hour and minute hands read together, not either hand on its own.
1:06
